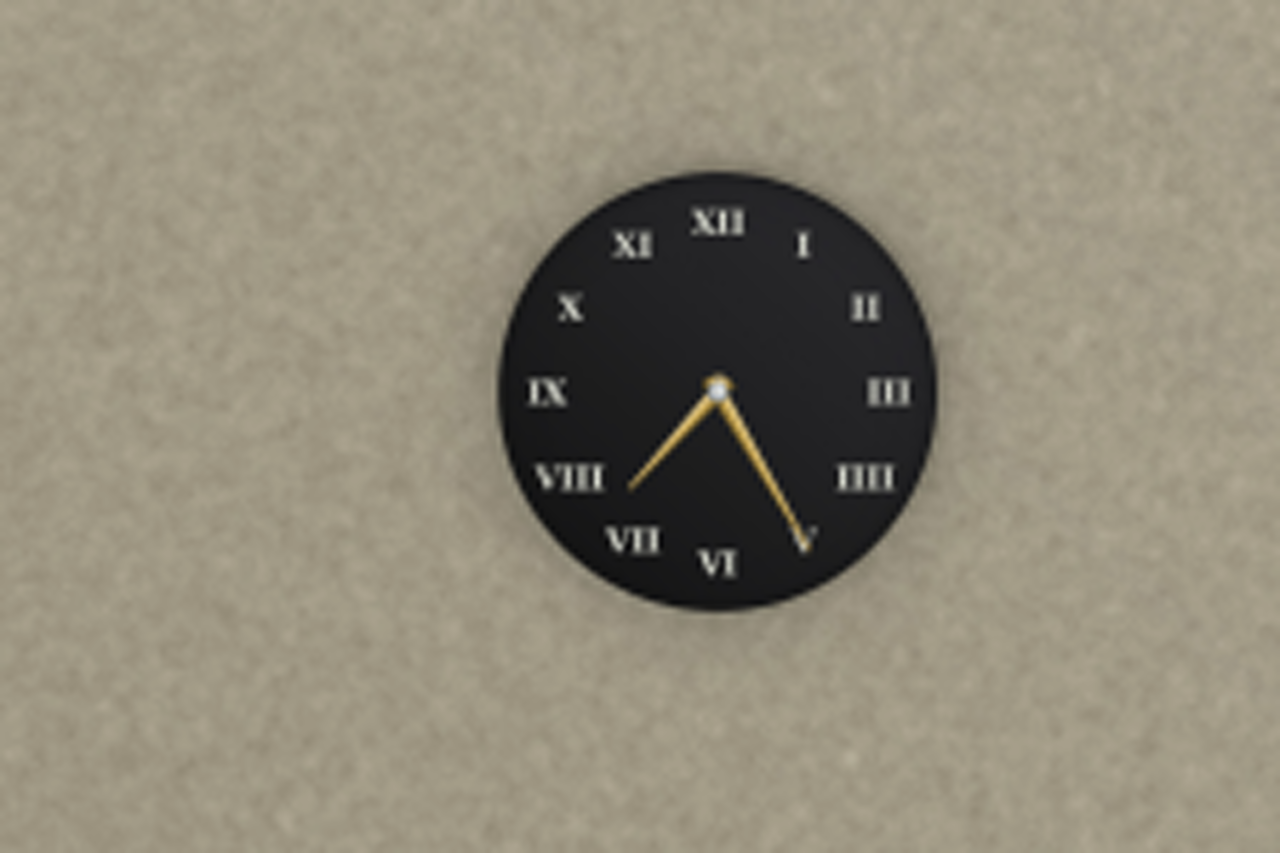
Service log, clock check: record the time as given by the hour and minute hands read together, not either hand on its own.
7:25
